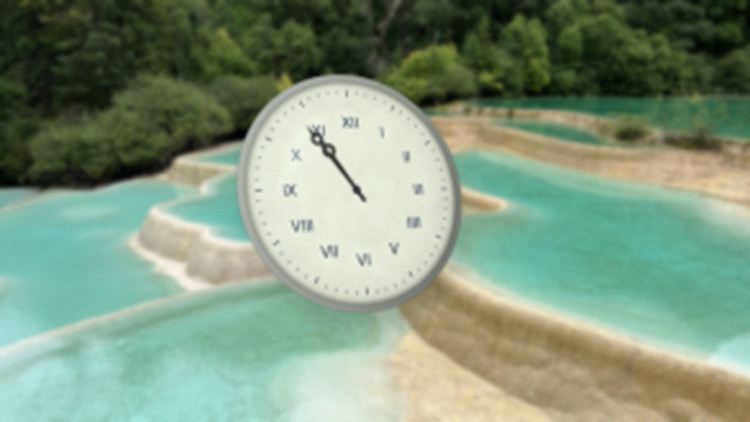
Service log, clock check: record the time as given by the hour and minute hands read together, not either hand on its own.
10:54
